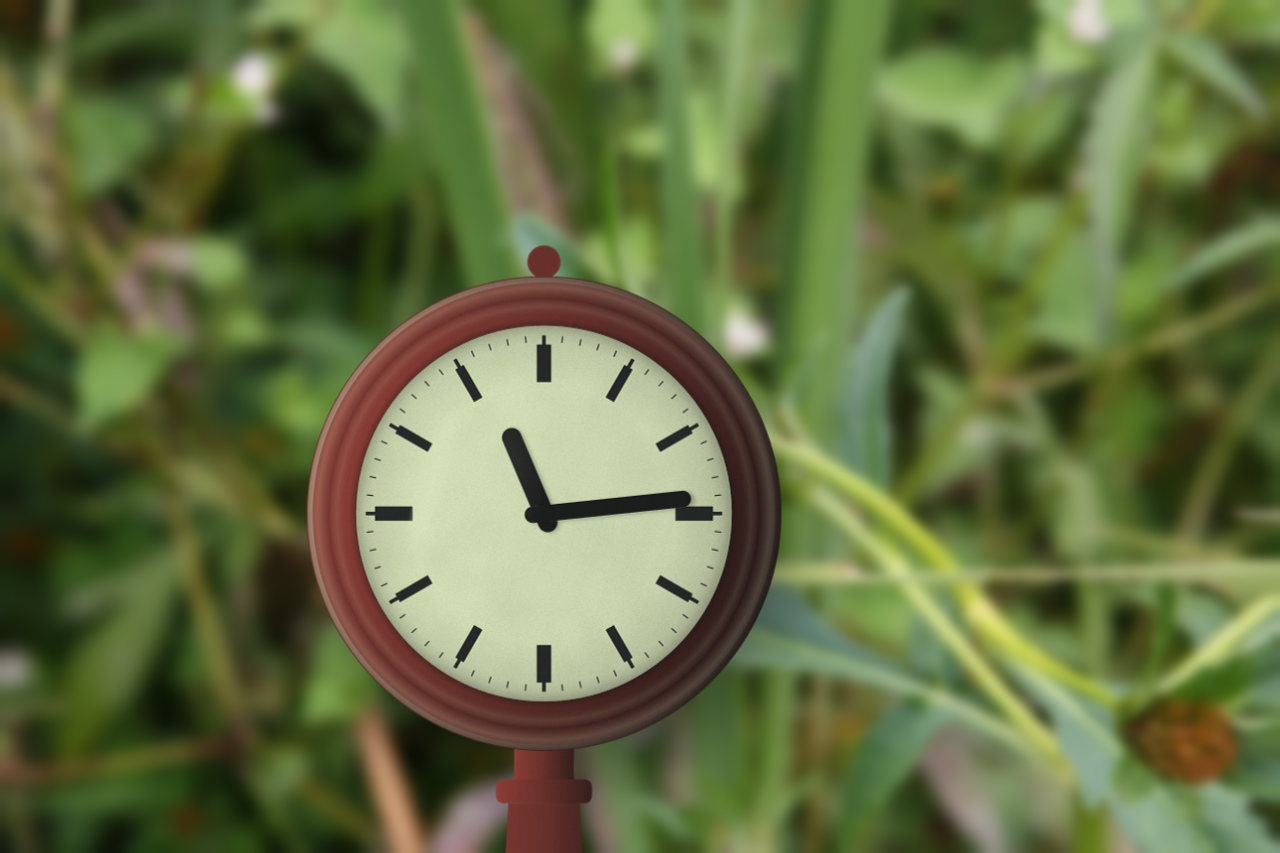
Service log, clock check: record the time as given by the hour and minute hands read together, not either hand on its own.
11:14
